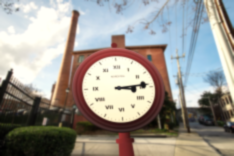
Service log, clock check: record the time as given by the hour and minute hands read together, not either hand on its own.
3:14
